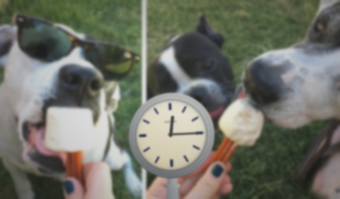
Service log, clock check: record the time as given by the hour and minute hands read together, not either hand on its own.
12:15
